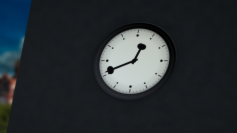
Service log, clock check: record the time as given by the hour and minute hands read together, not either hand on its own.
12:41
